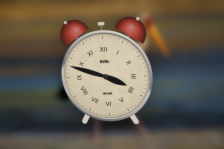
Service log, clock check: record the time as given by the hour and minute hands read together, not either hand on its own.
3:48
